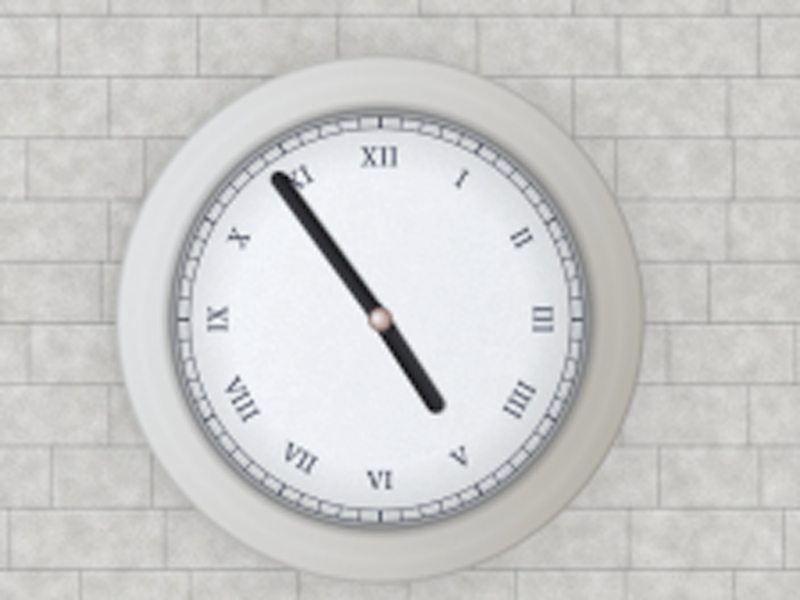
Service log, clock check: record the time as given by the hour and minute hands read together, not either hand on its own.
4:54
